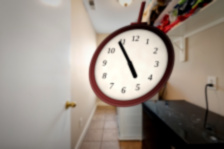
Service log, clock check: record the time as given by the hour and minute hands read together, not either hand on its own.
4:54
